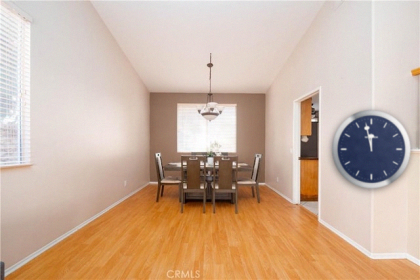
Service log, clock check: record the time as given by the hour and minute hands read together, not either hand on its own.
11:58
